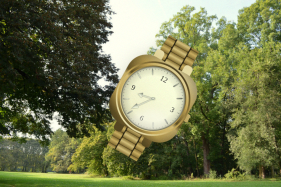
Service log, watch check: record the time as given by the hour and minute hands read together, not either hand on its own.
8:36
